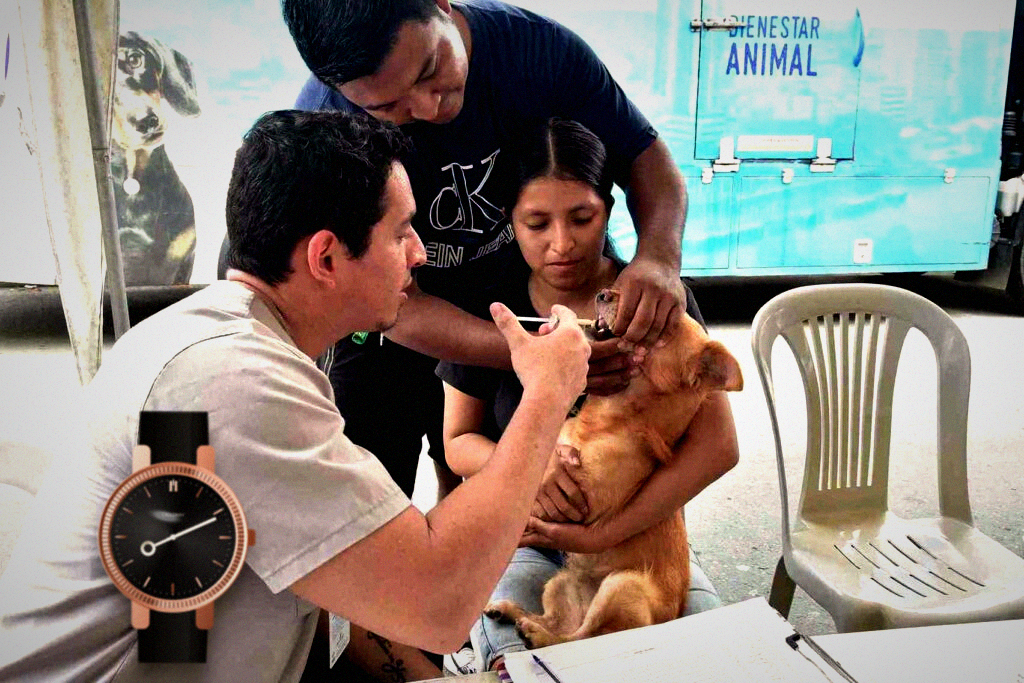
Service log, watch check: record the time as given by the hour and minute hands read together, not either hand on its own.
8:11
